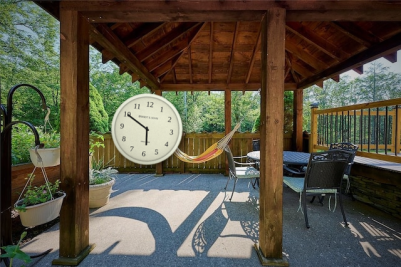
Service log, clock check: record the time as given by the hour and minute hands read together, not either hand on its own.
5:50
